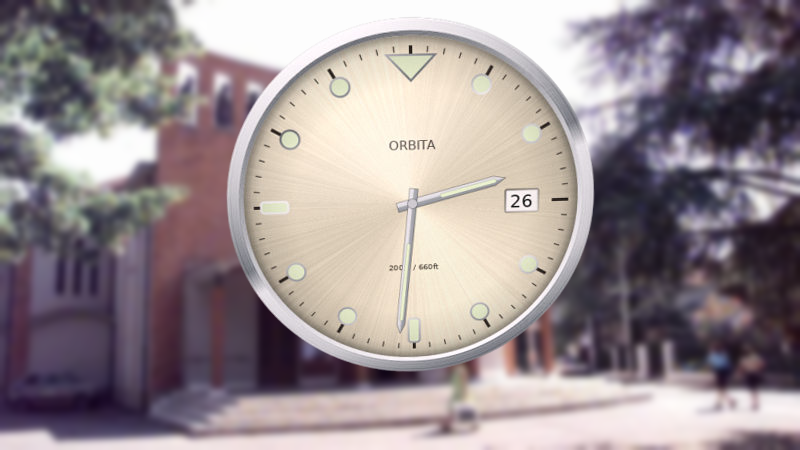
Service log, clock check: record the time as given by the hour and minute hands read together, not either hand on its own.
2:31
